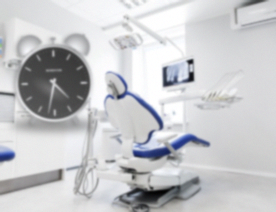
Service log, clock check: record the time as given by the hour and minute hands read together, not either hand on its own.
4:32
